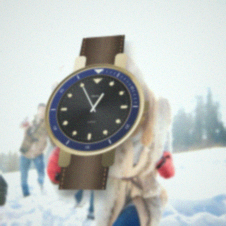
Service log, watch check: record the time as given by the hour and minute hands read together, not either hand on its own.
12:55
